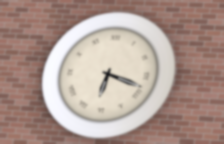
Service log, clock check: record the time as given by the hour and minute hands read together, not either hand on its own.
6:18
